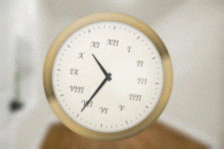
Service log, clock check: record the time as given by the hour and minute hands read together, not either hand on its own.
10:35
